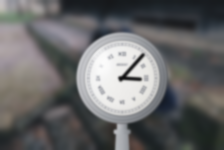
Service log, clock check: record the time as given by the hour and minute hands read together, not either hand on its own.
3:07
